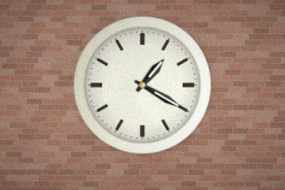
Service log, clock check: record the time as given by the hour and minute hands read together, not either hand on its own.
1:20
